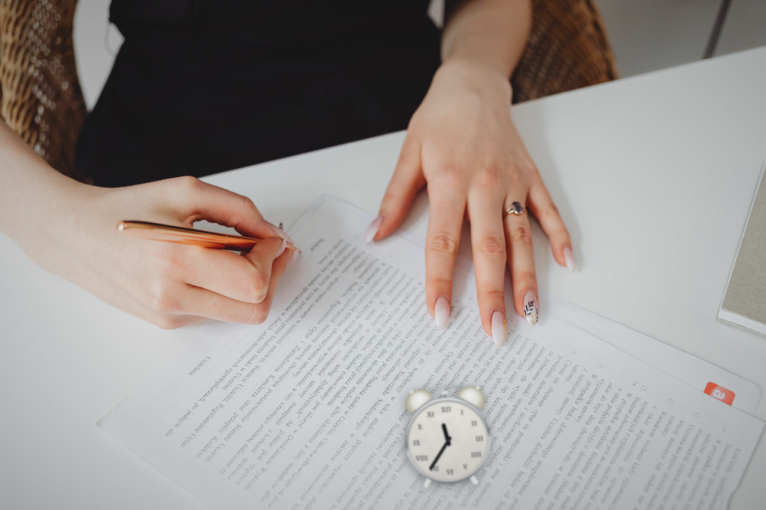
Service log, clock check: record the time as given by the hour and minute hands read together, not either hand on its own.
11:36
